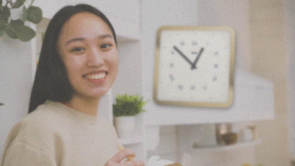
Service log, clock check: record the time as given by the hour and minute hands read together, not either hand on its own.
12:52
